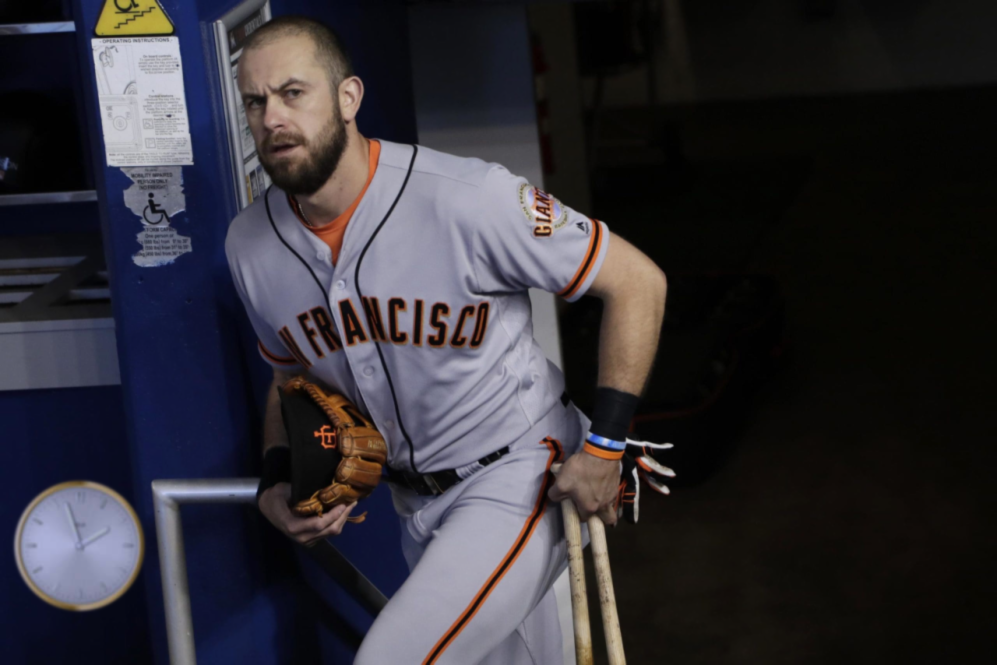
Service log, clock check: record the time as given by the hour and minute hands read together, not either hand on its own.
1:57
